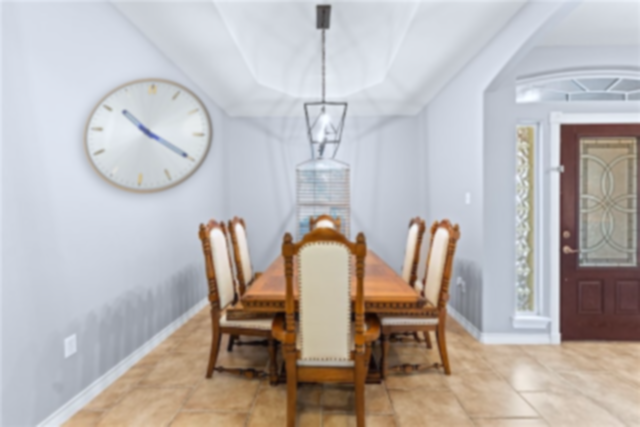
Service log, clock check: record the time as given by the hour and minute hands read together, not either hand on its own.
10:20
